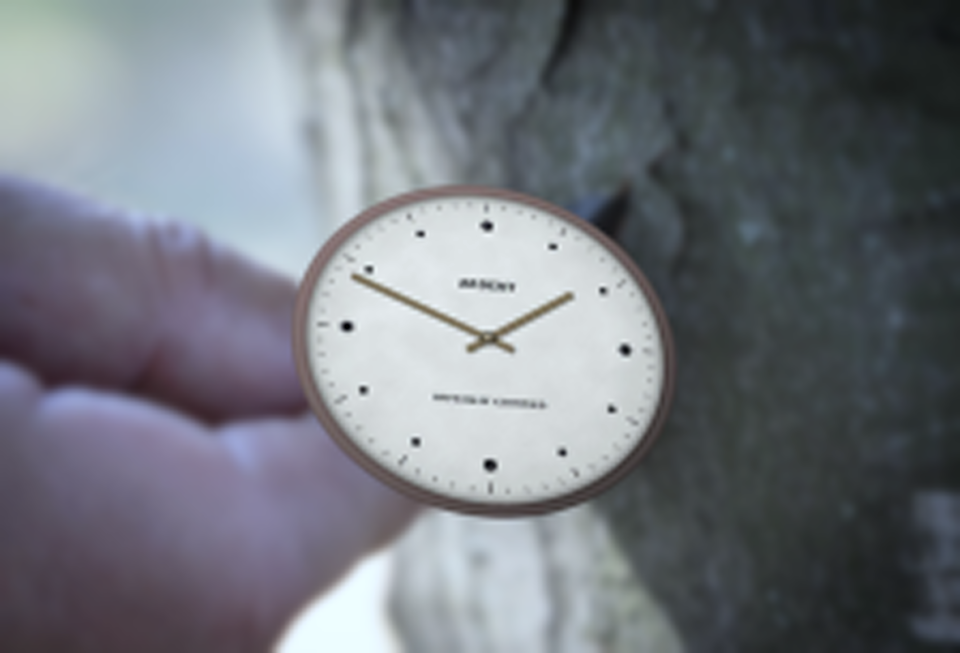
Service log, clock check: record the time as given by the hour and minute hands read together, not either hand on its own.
1:49
